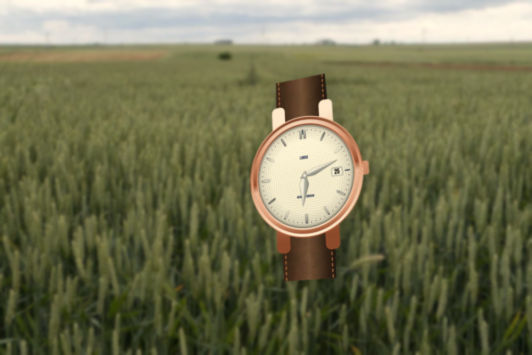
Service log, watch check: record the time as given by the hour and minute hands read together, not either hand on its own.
6:12
